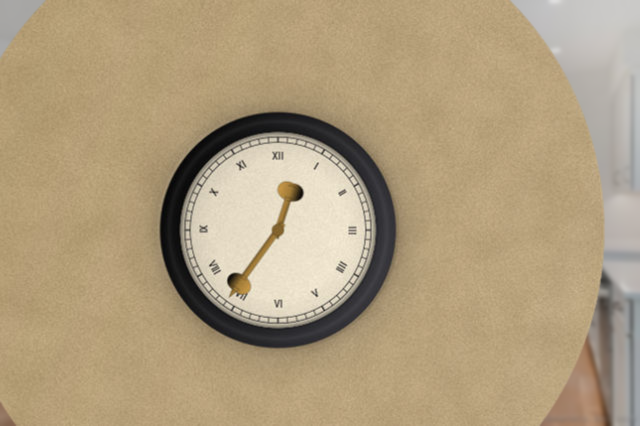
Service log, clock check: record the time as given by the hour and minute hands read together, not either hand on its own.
12:36
